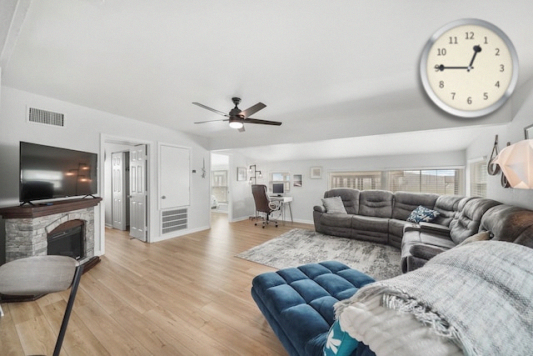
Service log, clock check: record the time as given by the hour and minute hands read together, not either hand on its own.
12:45
